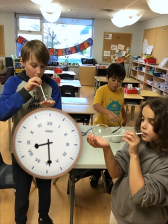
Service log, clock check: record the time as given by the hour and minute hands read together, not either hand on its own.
8:29
